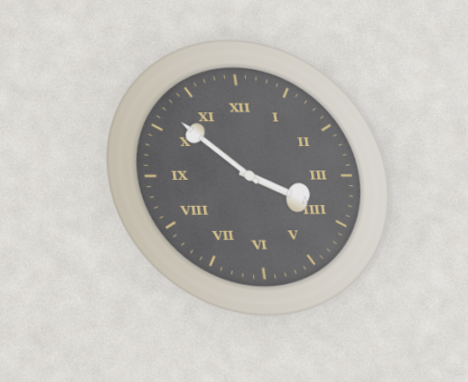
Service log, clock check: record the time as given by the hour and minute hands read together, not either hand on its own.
3:52
